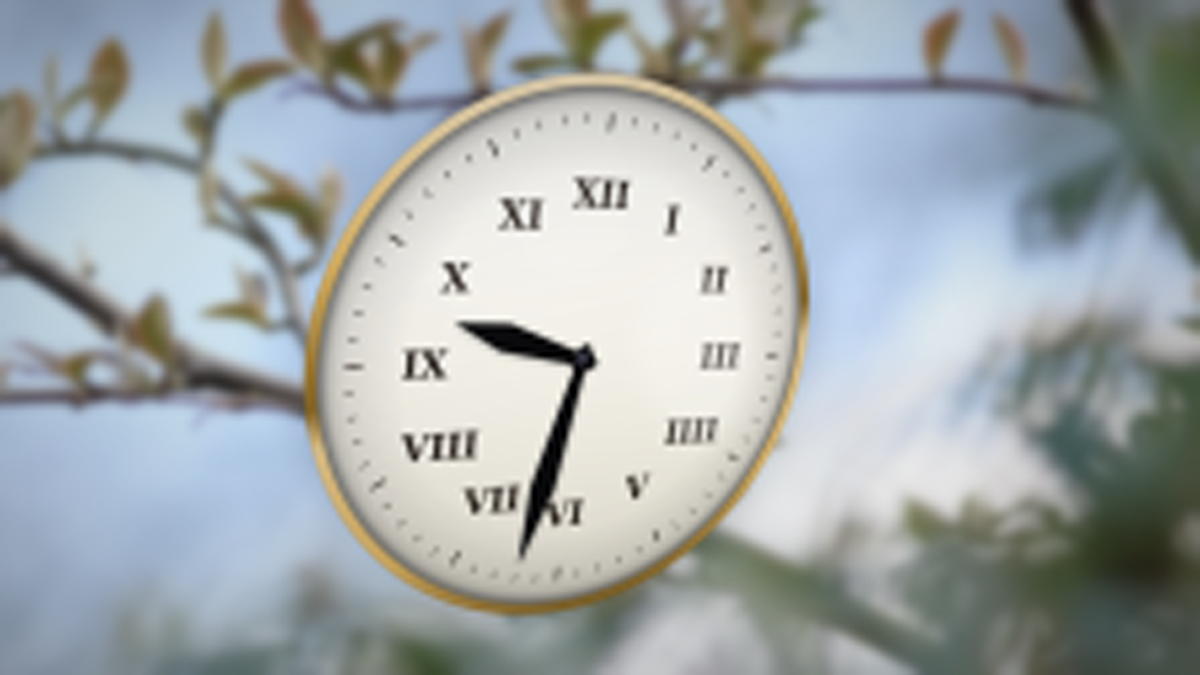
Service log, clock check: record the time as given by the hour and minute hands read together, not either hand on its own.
9:32
